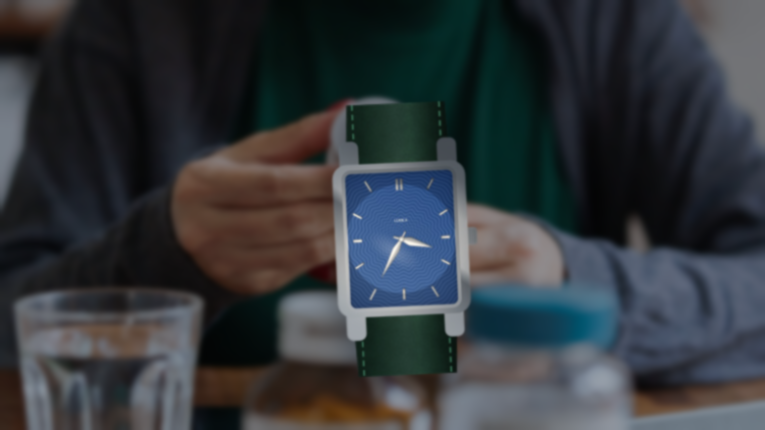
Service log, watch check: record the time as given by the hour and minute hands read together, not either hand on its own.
3:35
